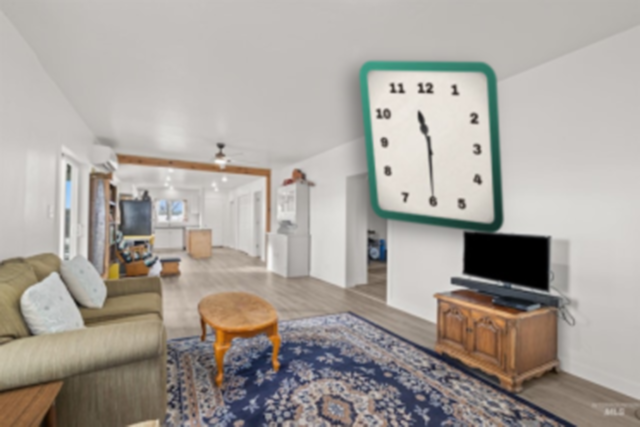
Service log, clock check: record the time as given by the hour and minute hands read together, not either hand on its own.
11:30
